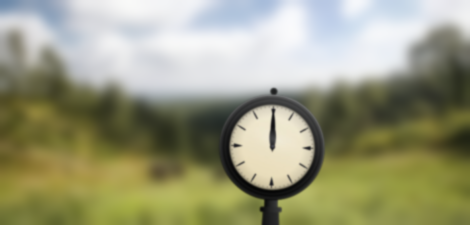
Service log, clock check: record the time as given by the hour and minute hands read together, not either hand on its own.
12:00
